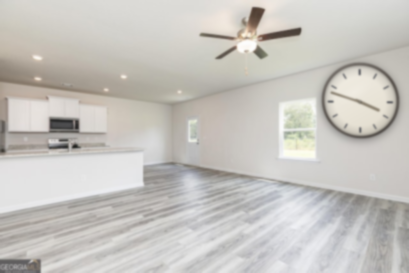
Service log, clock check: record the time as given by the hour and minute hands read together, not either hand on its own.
3:48
